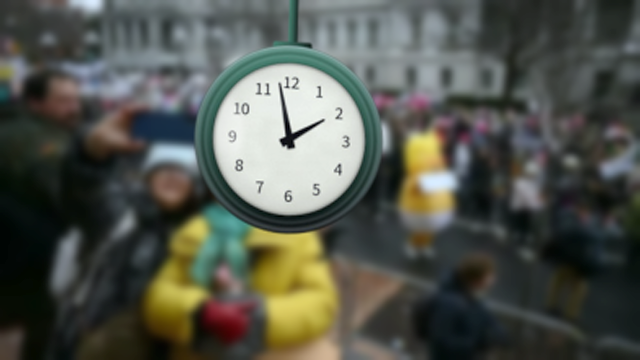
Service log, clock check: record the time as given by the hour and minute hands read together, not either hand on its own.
1:58
